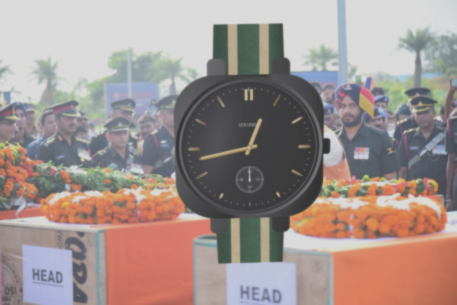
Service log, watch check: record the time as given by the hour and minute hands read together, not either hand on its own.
12:43
